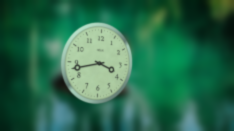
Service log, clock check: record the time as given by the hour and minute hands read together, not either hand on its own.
3:43
